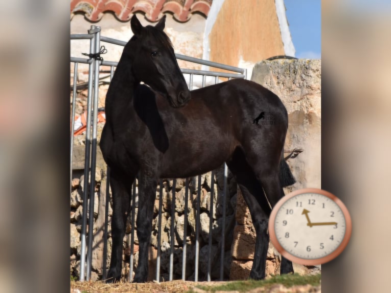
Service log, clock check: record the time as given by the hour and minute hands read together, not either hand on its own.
11:14
